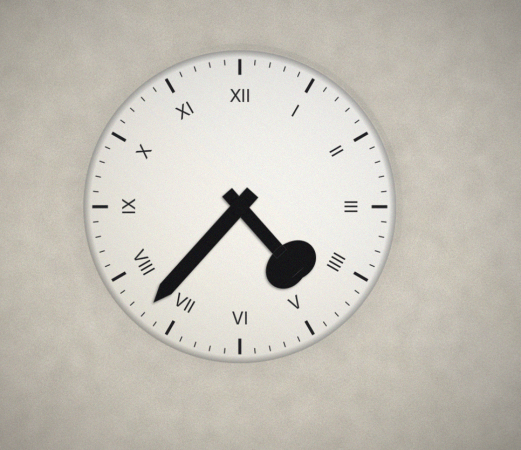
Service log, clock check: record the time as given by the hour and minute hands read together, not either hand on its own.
4:37
